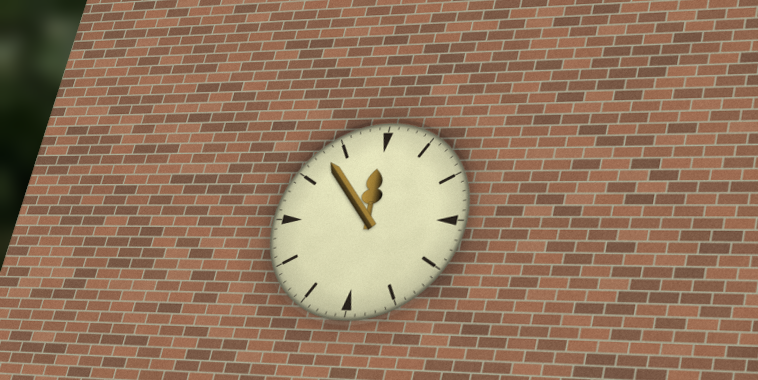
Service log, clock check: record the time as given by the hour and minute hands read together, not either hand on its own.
11:53
